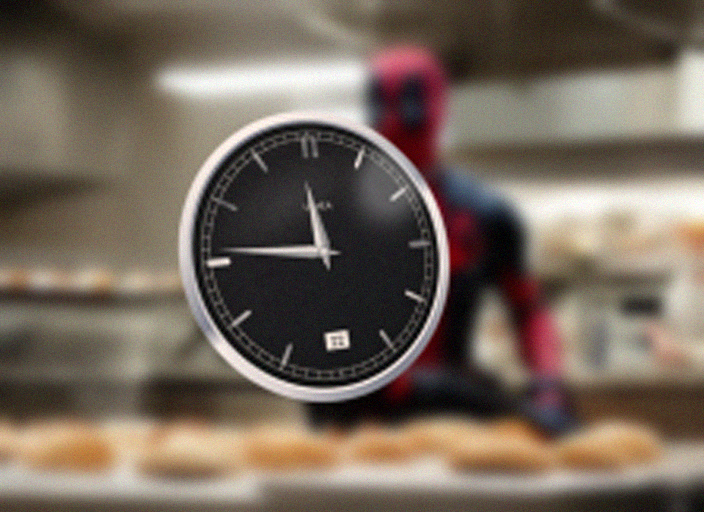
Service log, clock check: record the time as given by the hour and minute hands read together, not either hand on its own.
11:46
